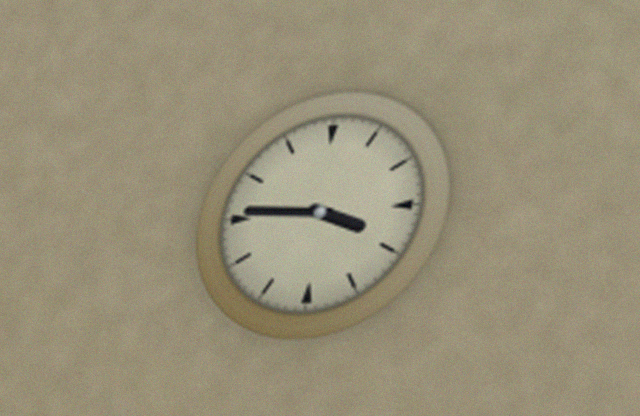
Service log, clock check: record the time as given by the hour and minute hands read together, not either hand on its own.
3:46
